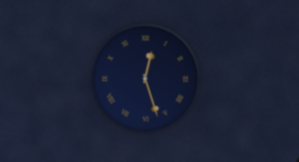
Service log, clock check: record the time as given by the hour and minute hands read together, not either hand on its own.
12:27
